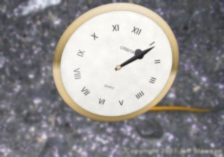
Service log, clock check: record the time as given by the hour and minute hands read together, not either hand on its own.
1:06
